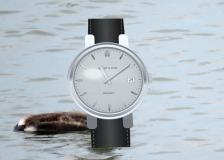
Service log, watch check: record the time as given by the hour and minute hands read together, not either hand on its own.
11:09
